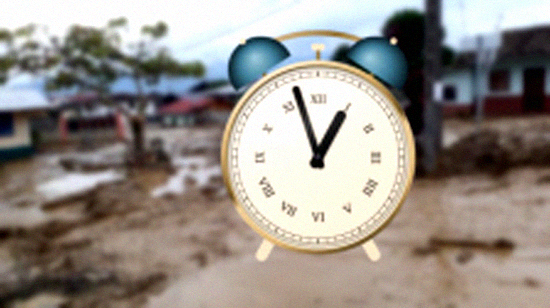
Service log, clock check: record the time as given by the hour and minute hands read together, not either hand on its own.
12:57
